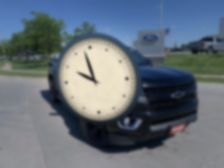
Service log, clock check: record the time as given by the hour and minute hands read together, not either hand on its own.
9:58
